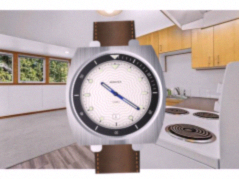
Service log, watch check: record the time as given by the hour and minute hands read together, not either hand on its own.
10:21
